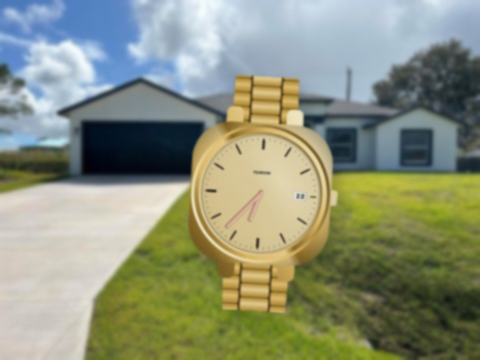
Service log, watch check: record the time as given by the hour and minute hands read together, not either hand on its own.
6:37
